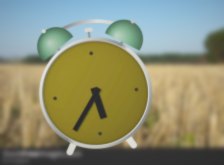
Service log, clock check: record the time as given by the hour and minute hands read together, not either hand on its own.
5:36
